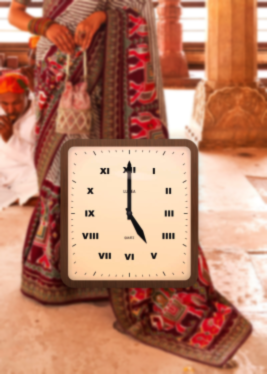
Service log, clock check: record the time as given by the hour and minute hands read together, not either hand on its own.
5:00
